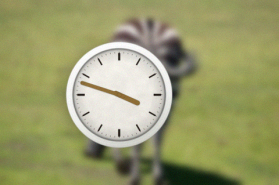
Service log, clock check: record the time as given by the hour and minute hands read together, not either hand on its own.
3:48
